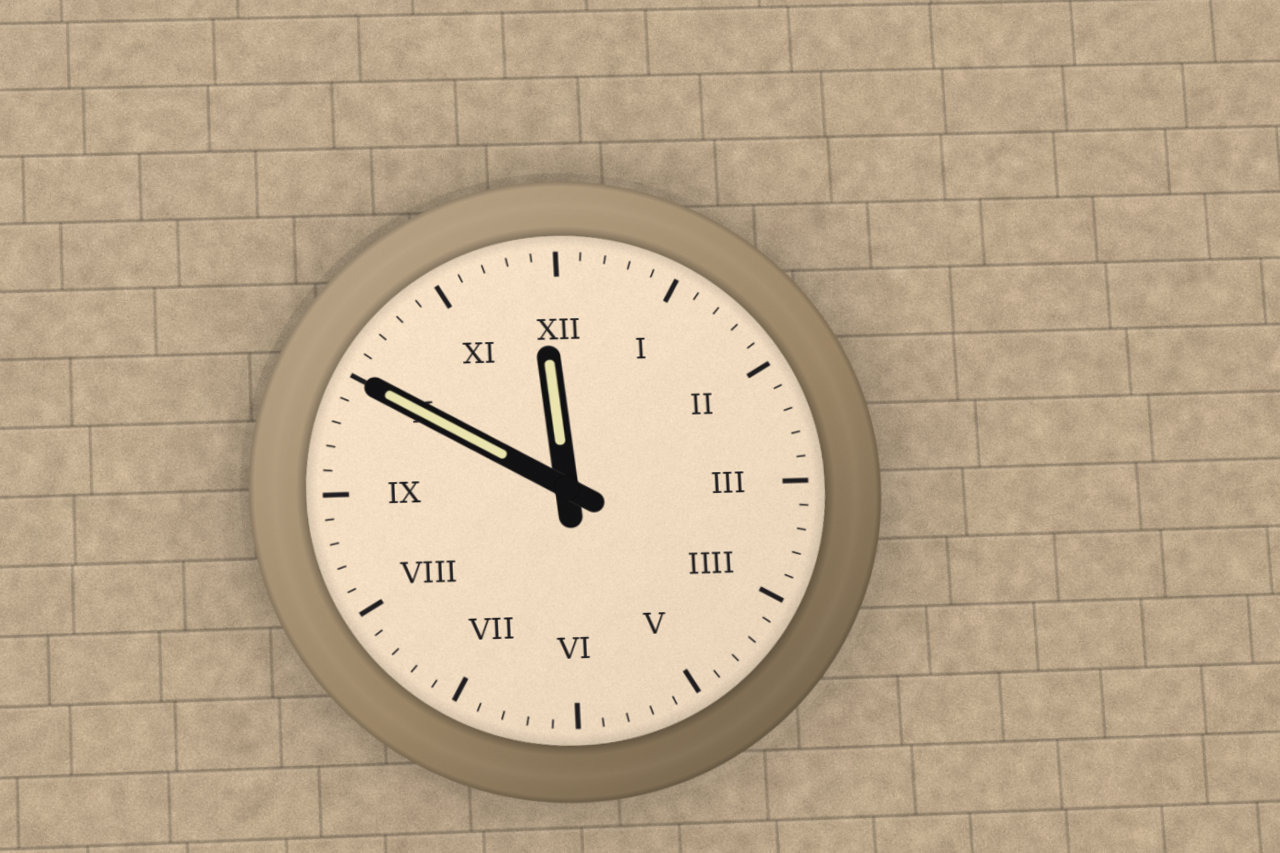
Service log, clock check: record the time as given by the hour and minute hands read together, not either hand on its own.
11:50
